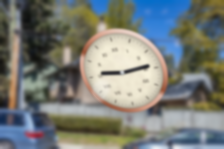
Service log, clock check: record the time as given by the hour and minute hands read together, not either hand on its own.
9:14
